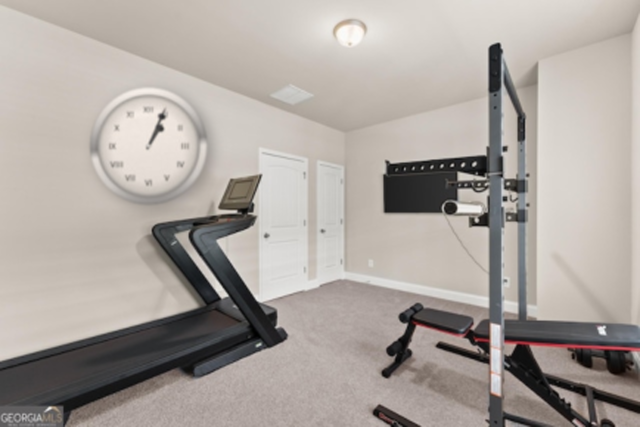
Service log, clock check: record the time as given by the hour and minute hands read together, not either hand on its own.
1:04
